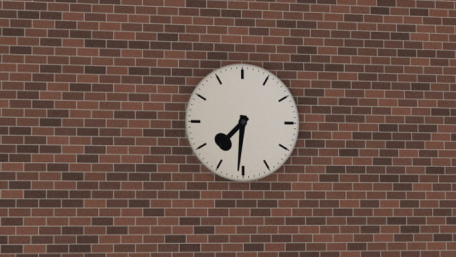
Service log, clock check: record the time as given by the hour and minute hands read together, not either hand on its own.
7:31
